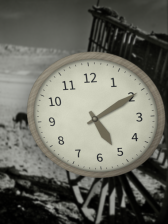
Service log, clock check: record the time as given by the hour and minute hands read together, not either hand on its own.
5:10
